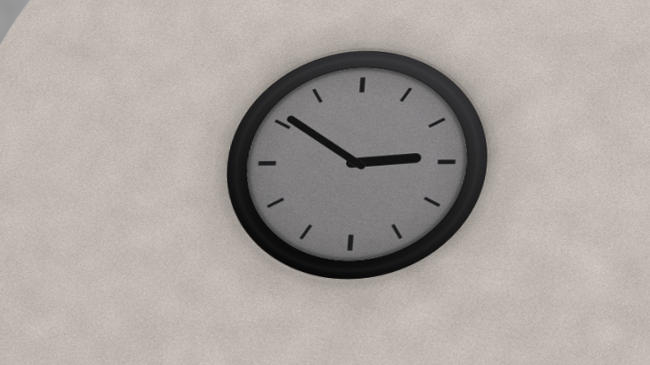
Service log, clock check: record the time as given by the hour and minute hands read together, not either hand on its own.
2:51
